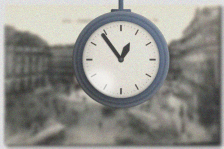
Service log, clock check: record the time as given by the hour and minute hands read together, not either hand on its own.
12:54
